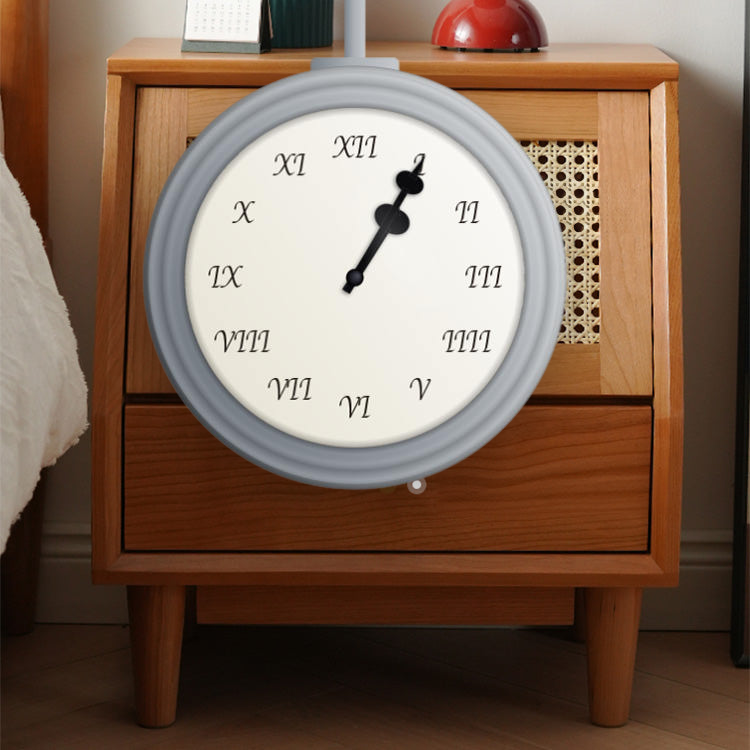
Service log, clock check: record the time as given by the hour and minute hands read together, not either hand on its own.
1:05
